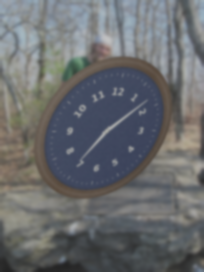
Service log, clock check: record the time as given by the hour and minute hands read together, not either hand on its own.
7:08
